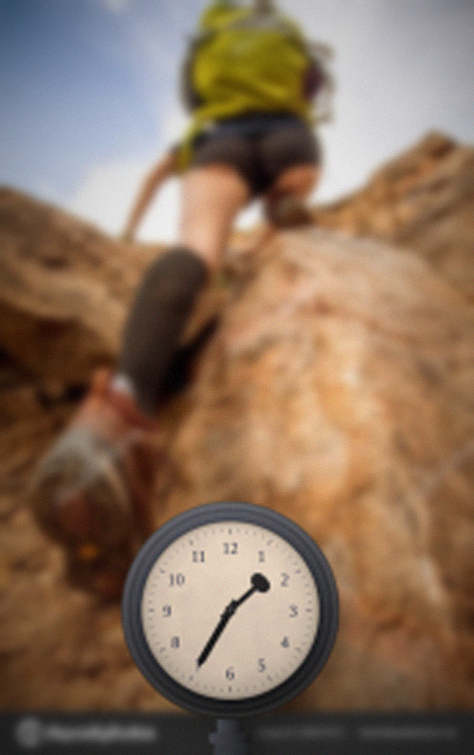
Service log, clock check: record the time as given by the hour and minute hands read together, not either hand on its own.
1:35
